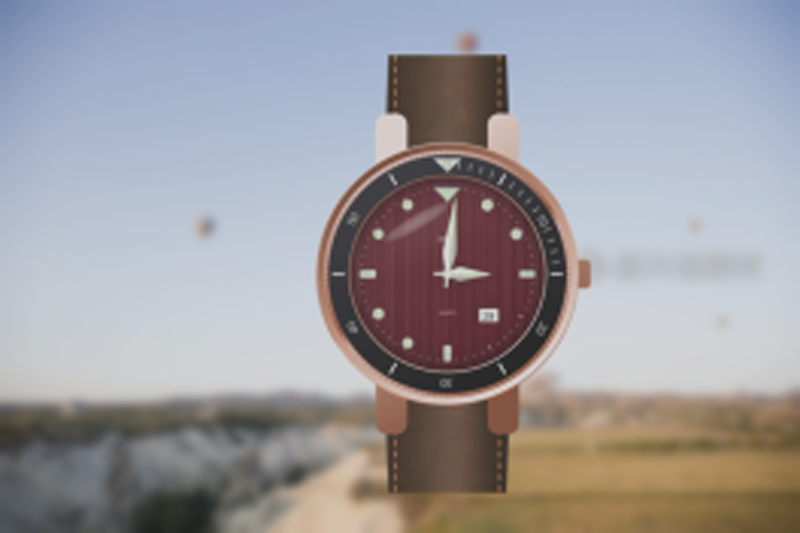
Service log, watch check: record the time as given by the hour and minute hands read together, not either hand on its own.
3:01
